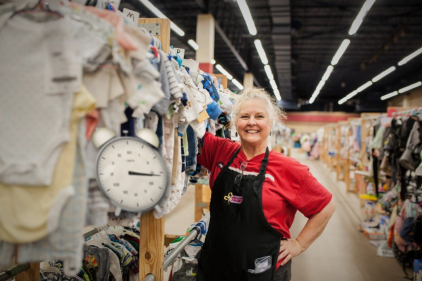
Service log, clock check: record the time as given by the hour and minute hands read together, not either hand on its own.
3:16
